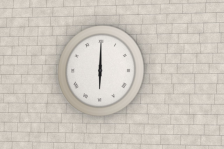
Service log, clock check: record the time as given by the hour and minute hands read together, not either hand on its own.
6:00
